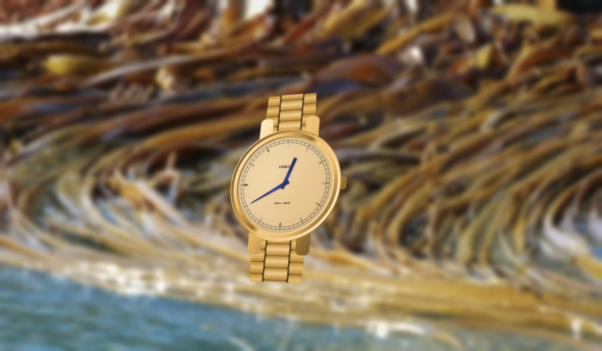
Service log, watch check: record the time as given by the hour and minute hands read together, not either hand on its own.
12:40
